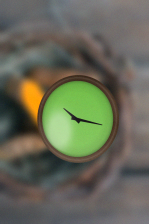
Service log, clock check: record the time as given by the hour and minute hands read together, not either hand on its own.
10:17
